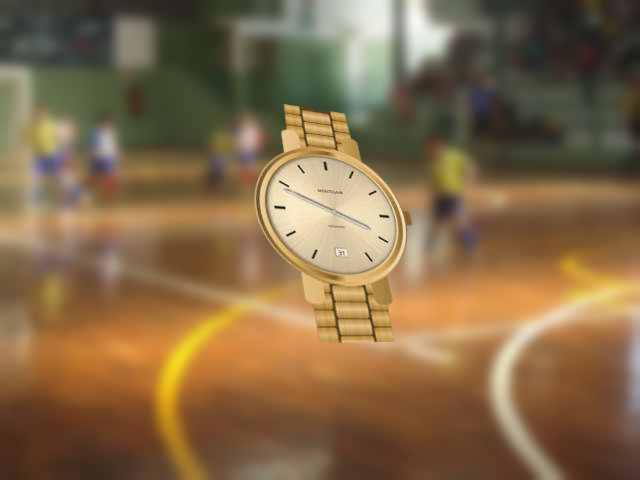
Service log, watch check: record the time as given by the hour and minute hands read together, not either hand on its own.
3:49
